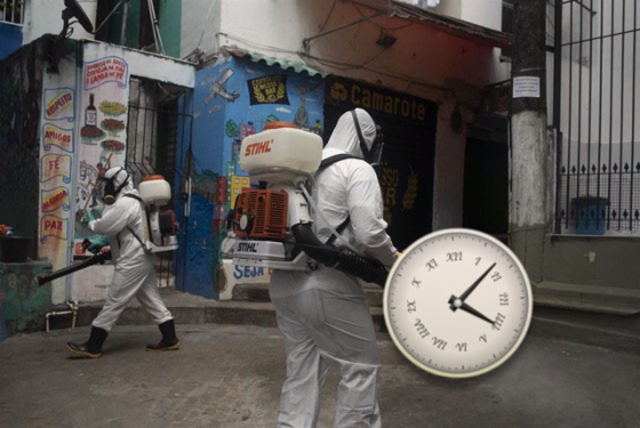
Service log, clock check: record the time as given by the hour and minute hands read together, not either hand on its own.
4:08
